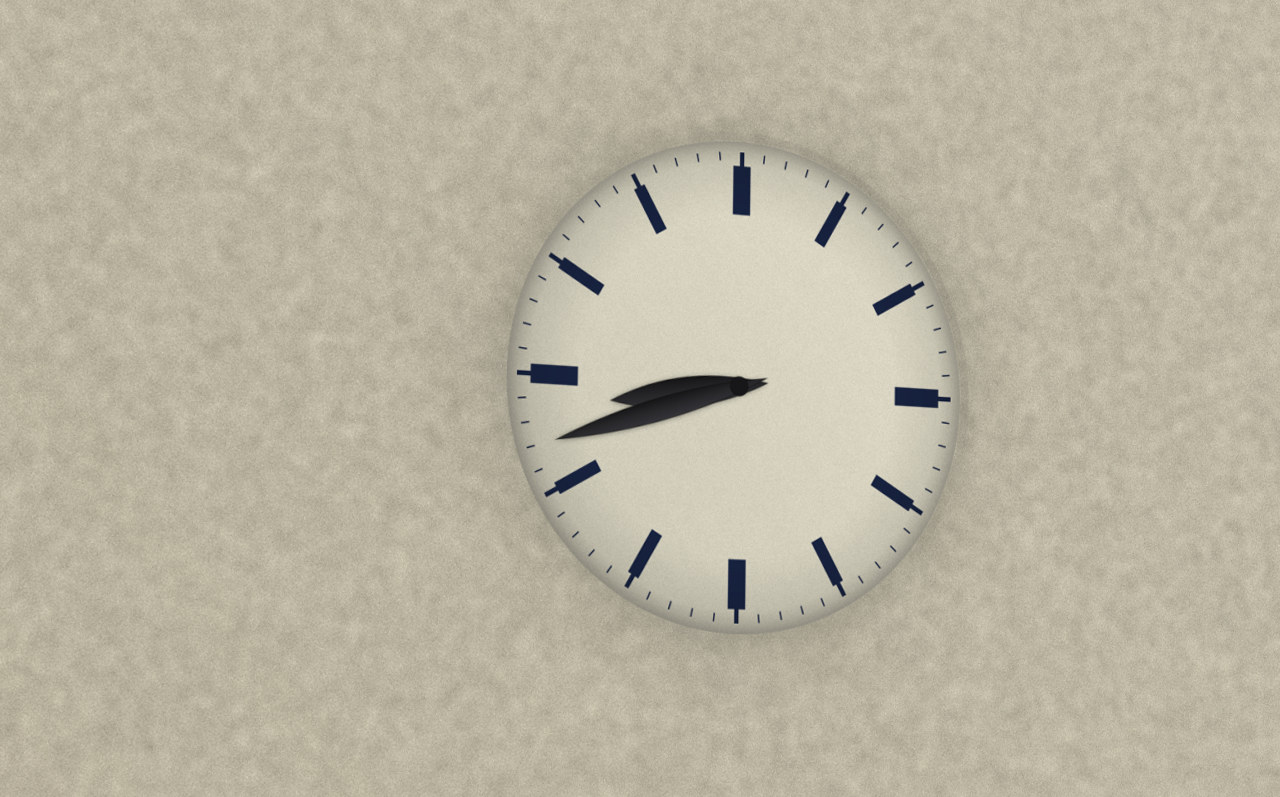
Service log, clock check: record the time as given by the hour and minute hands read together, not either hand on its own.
8:42
